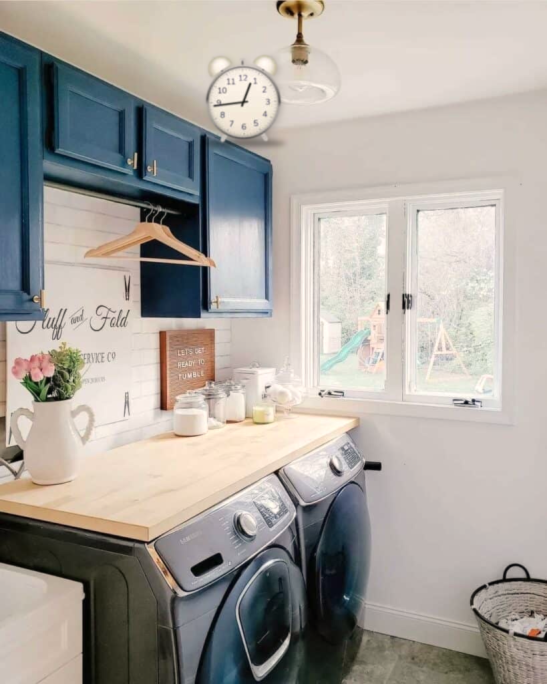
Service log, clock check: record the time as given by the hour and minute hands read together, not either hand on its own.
12:44
